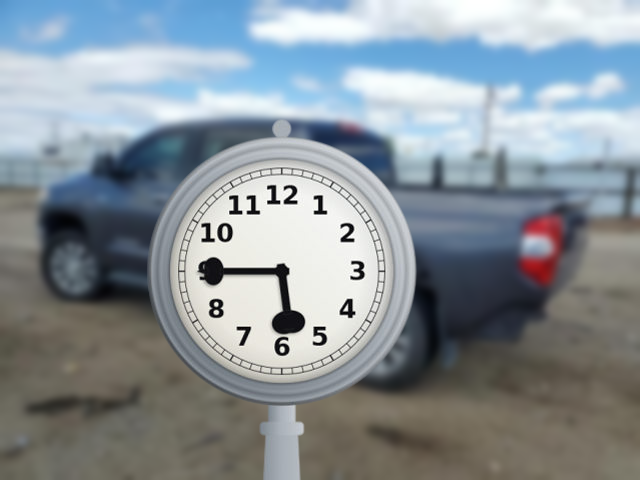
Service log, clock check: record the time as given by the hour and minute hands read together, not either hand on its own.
5:45
